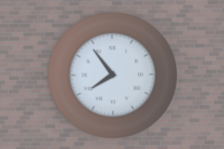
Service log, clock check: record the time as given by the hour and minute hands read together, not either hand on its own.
7:54
